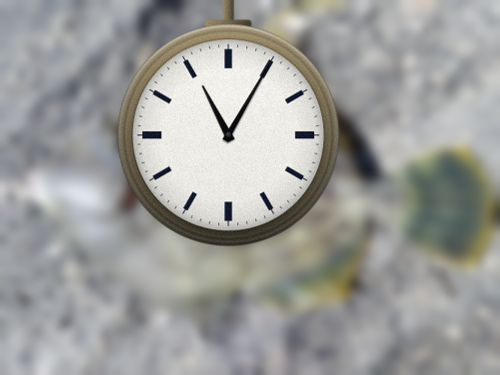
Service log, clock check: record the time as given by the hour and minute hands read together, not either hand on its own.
11:05
